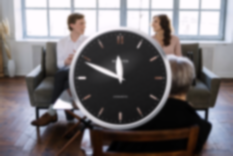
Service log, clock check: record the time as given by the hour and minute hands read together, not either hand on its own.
11:49
